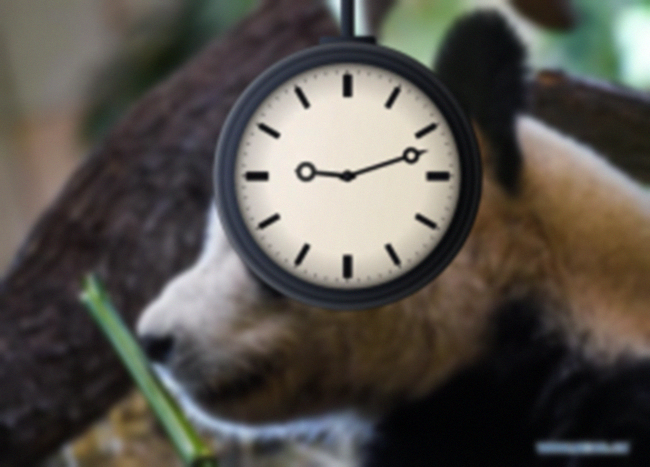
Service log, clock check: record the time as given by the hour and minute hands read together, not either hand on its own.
9:12
